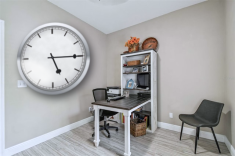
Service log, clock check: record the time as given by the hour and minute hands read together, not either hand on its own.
5:15
